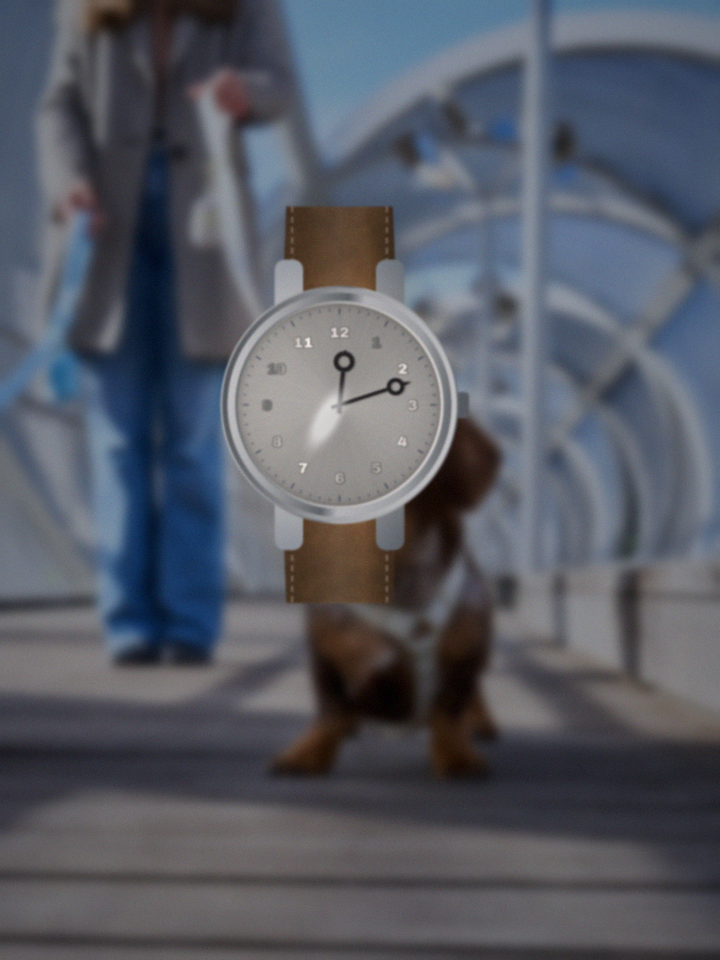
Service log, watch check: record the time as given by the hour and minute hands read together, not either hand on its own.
12:12
